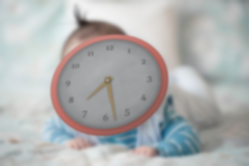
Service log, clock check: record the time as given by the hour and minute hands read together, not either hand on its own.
7:28
